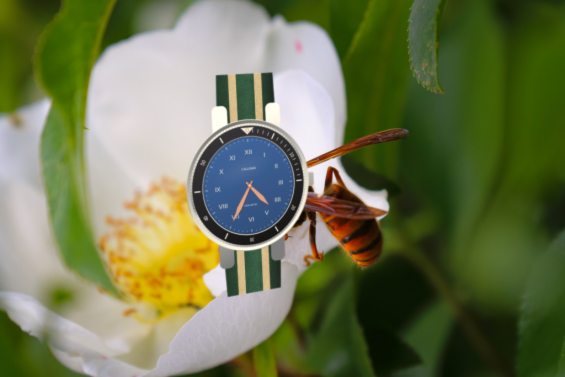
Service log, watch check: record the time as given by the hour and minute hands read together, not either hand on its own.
4:35
